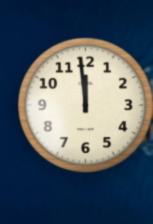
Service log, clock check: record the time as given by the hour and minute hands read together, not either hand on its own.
11:59
